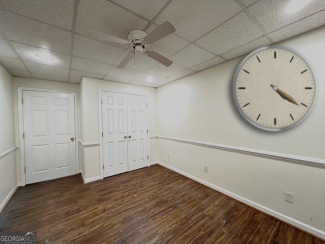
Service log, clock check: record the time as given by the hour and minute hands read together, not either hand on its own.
4:21
